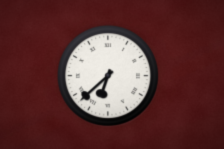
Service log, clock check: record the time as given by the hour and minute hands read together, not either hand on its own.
6:38
